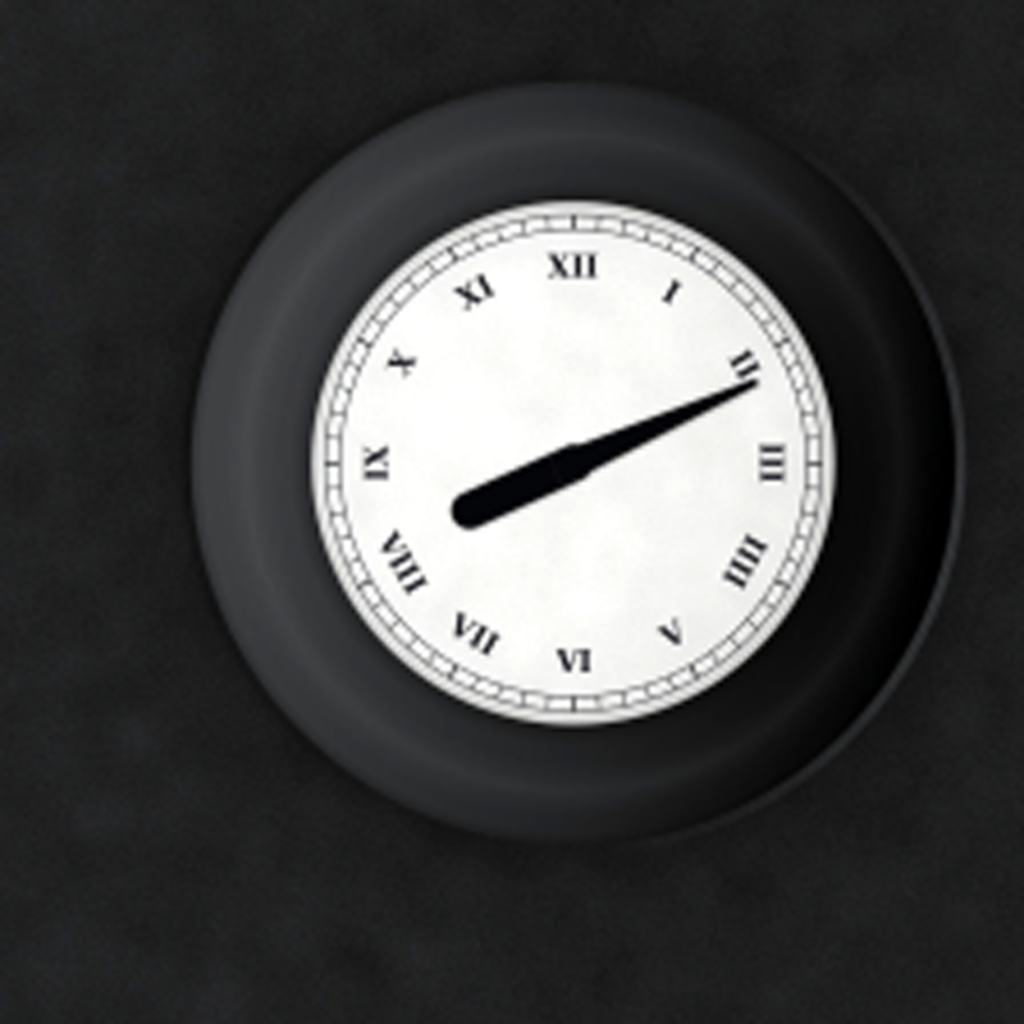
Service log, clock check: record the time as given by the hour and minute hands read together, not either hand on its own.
8:11
